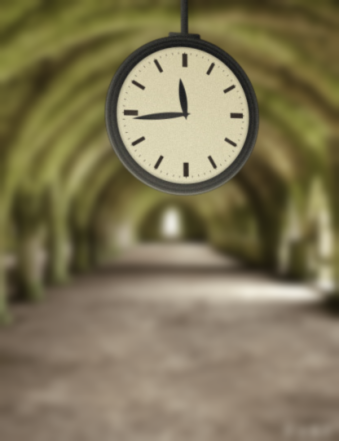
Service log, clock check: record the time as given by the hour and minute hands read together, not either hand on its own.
11:44
